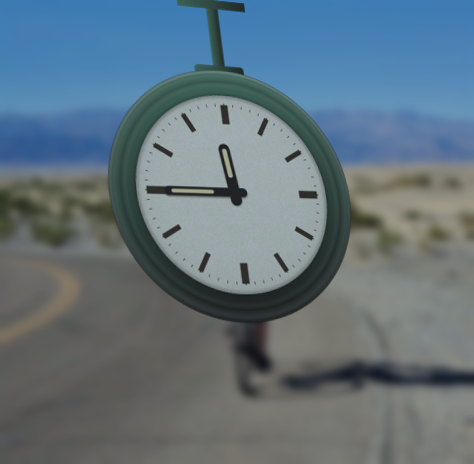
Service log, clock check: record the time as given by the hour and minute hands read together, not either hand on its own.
11:45
